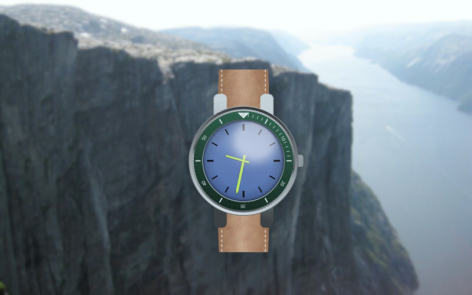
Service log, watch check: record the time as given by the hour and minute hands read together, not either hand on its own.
9:32
